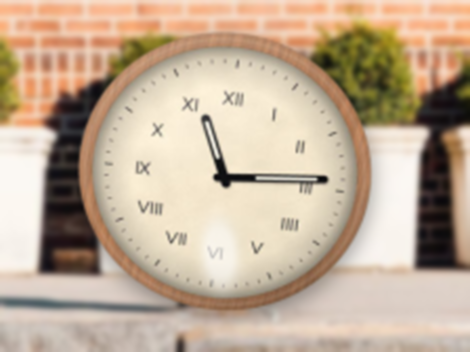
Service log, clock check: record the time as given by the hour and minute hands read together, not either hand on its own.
11:14
